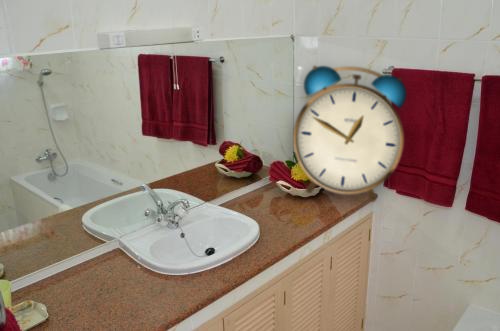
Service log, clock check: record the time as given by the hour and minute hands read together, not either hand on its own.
12:49
